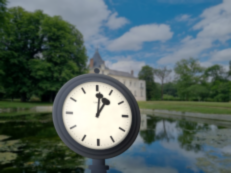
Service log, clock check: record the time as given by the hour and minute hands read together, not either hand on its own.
1:01
